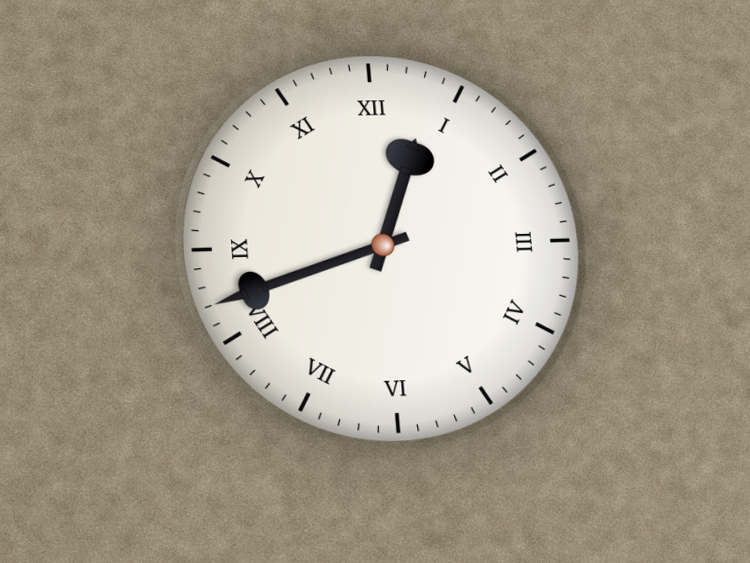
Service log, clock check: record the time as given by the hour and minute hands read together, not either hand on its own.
12:42
